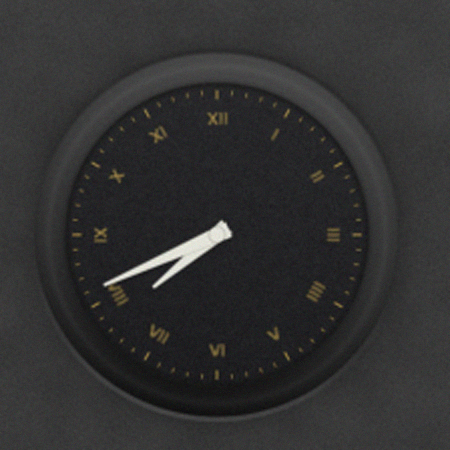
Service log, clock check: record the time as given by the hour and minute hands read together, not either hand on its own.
7:41
